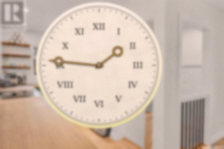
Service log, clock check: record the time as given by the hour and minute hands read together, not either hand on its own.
1:46
